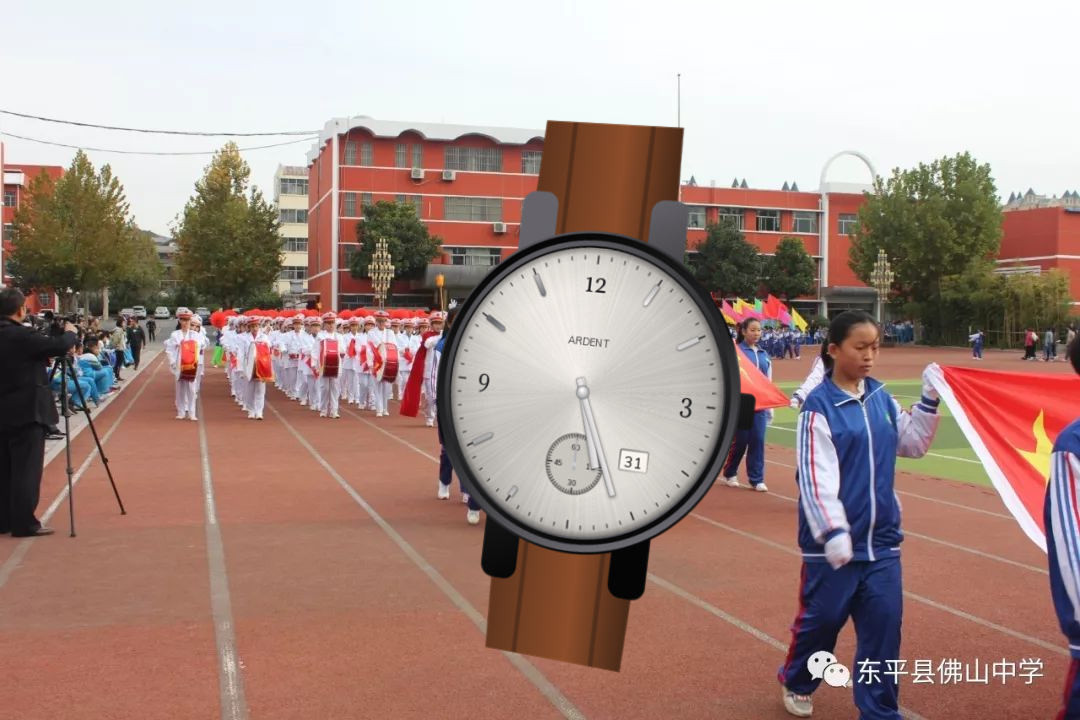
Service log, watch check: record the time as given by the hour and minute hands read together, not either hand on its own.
5:26
